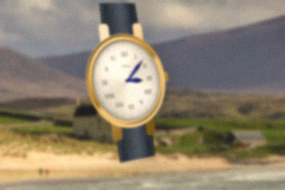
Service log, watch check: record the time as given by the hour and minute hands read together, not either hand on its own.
3:08
